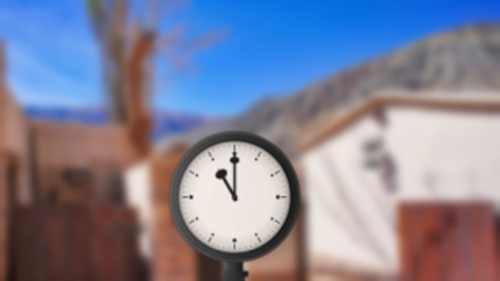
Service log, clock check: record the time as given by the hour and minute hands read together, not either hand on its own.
11:00
